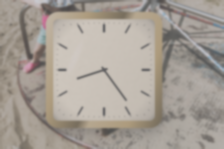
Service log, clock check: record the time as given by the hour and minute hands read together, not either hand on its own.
8:24
